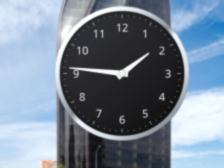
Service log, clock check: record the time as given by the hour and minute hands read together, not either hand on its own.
1:46
